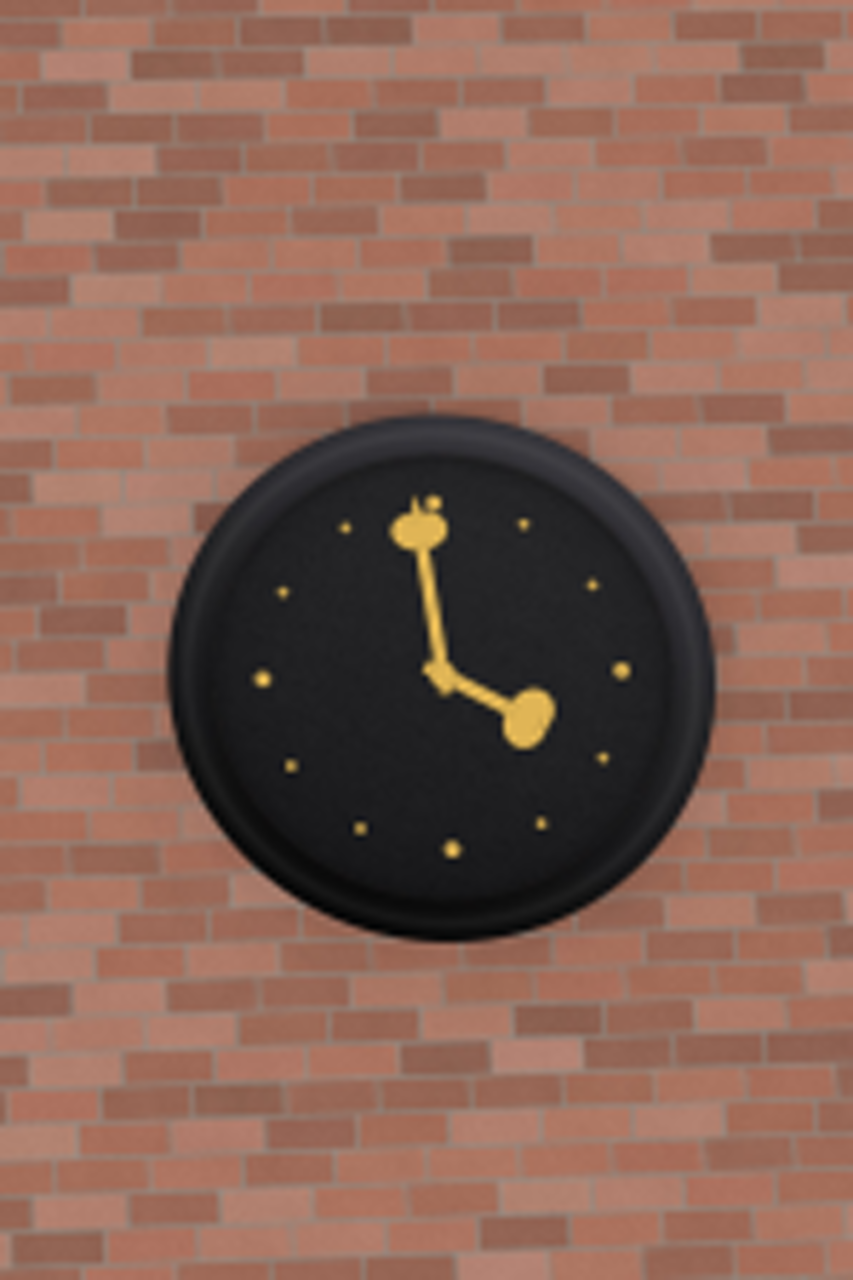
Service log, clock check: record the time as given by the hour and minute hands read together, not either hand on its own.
3:59
